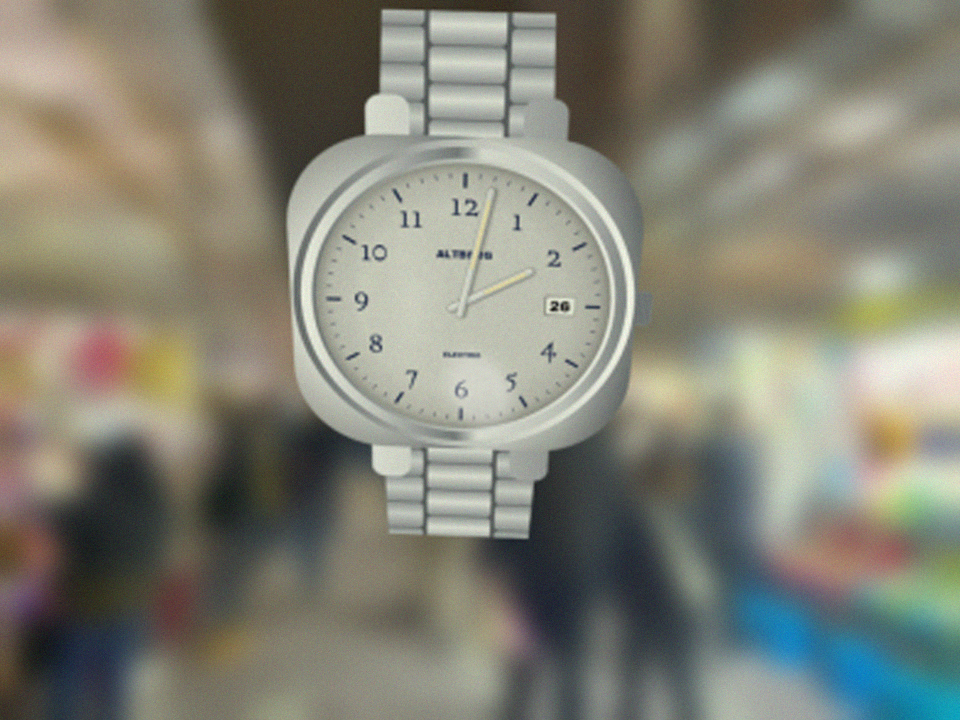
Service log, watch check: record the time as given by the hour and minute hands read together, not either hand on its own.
2:02
